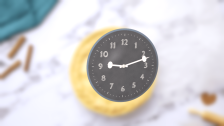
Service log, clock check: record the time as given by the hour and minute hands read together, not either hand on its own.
9:12
